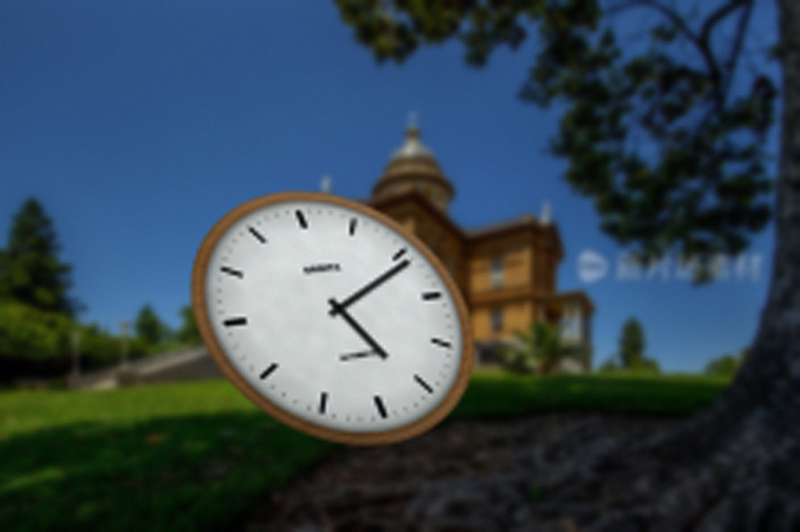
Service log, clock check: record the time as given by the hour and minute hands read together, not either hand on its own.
5:11
